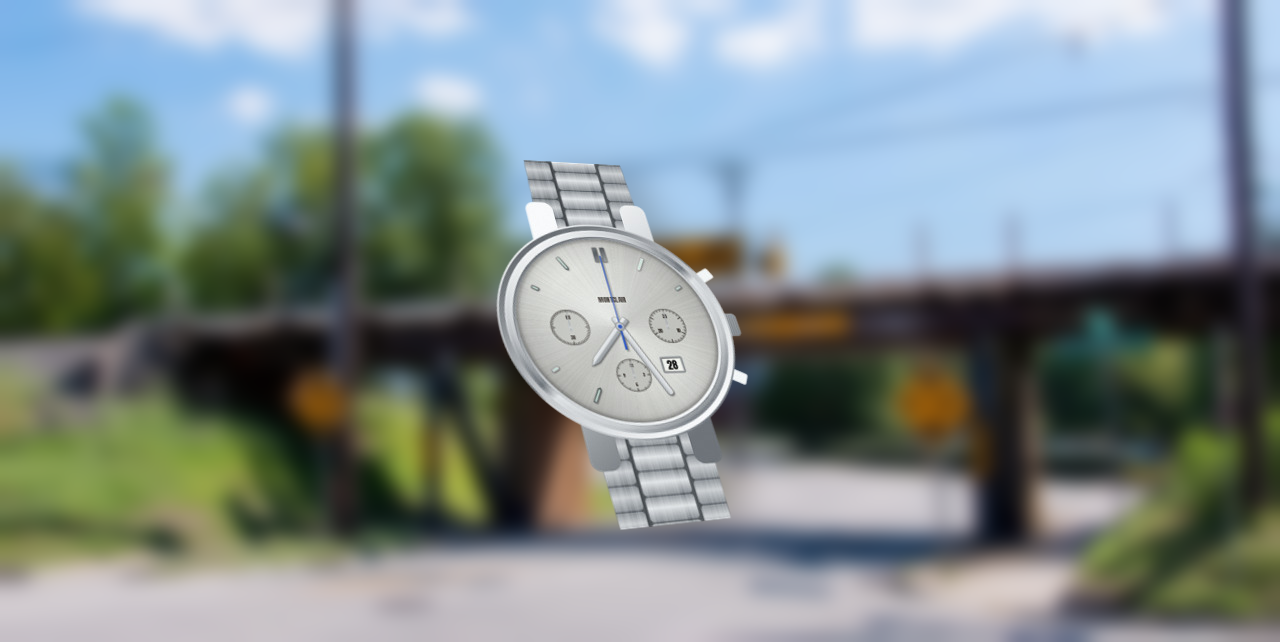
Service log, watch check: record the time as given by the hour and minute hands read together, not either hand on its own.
7:26
